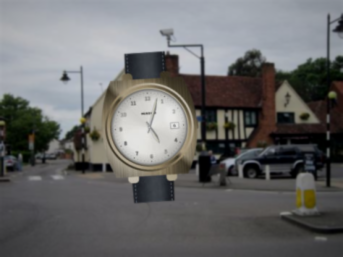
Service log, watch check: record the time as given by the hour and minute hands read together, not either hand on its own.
5:03
